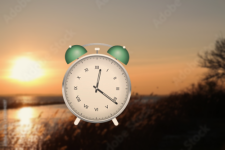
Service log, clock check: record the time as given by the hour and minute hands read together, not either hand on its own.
12:21
